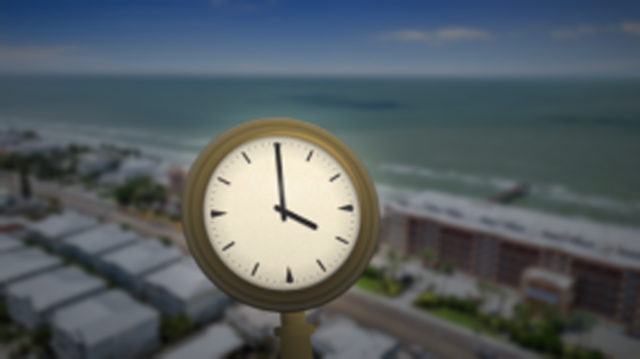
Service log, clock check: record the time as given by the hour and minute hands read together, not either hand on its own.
4:00
